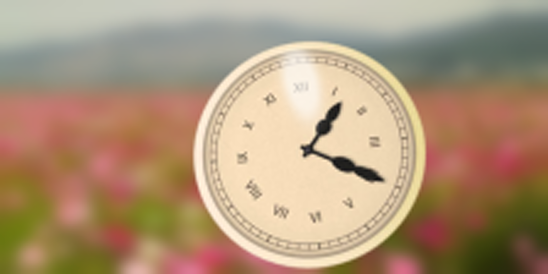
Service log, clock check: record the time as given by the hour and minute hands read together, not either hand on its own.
1:20
